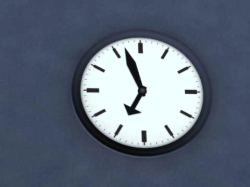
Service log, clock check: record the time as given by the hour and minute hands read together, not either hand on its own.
6:57
